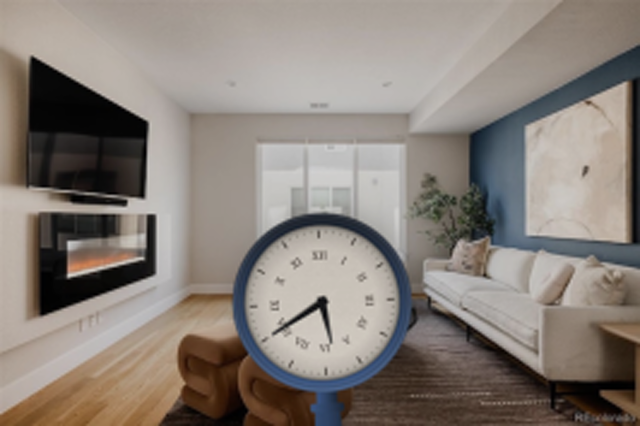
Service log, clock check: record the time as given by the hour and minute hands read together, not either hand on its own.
5:40
